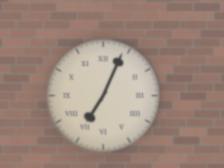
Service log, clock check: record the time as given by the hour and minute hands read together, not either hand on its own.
7:04
